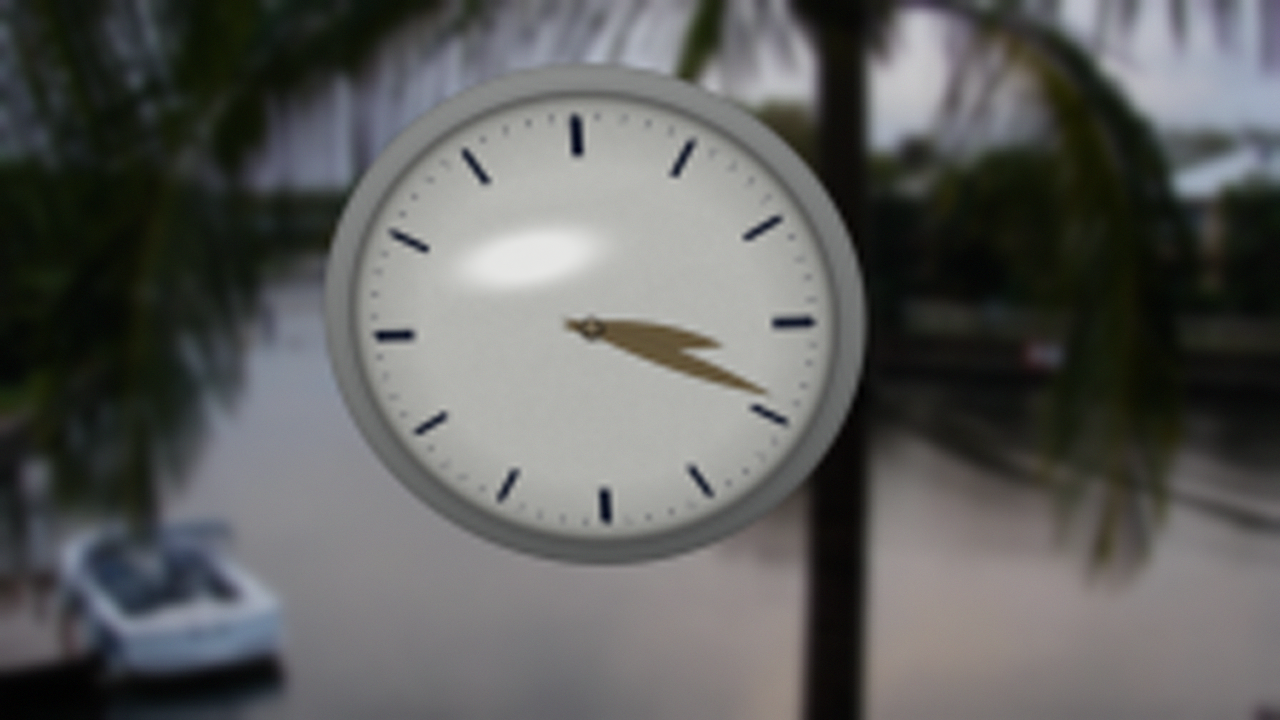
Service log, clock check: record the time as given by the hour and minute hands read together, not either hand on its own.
3:19
